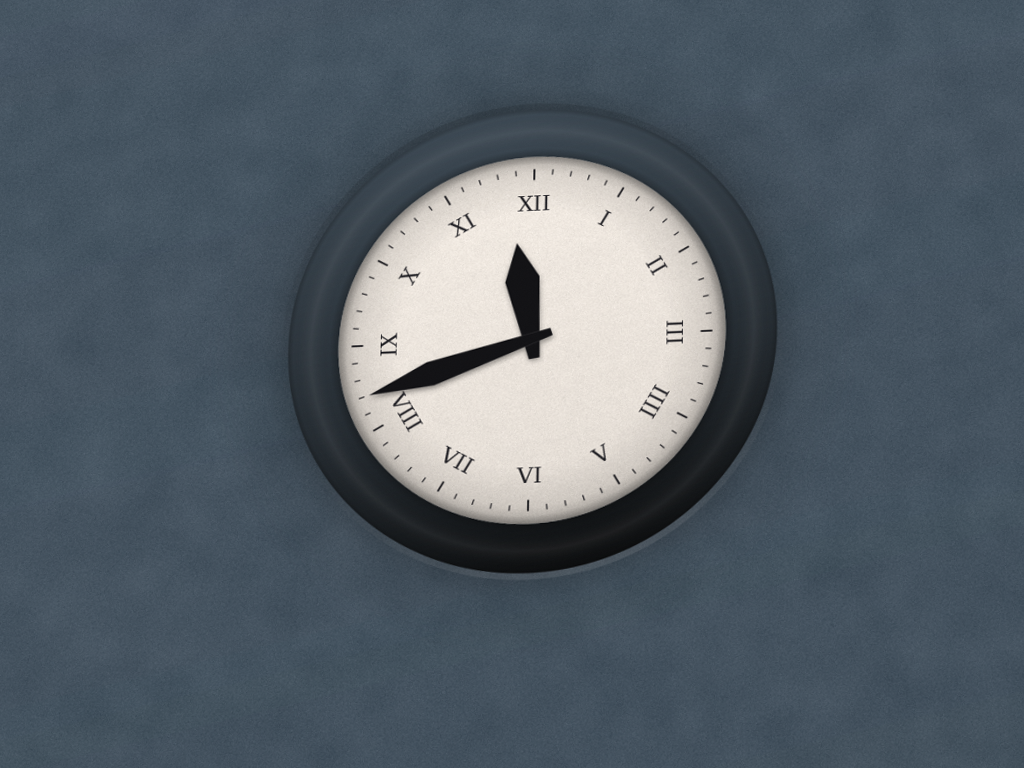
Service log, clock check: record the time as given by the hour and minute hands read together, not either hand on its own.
11:42
